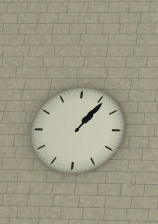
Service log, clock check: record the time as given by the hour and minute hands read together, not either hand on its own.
1:06
